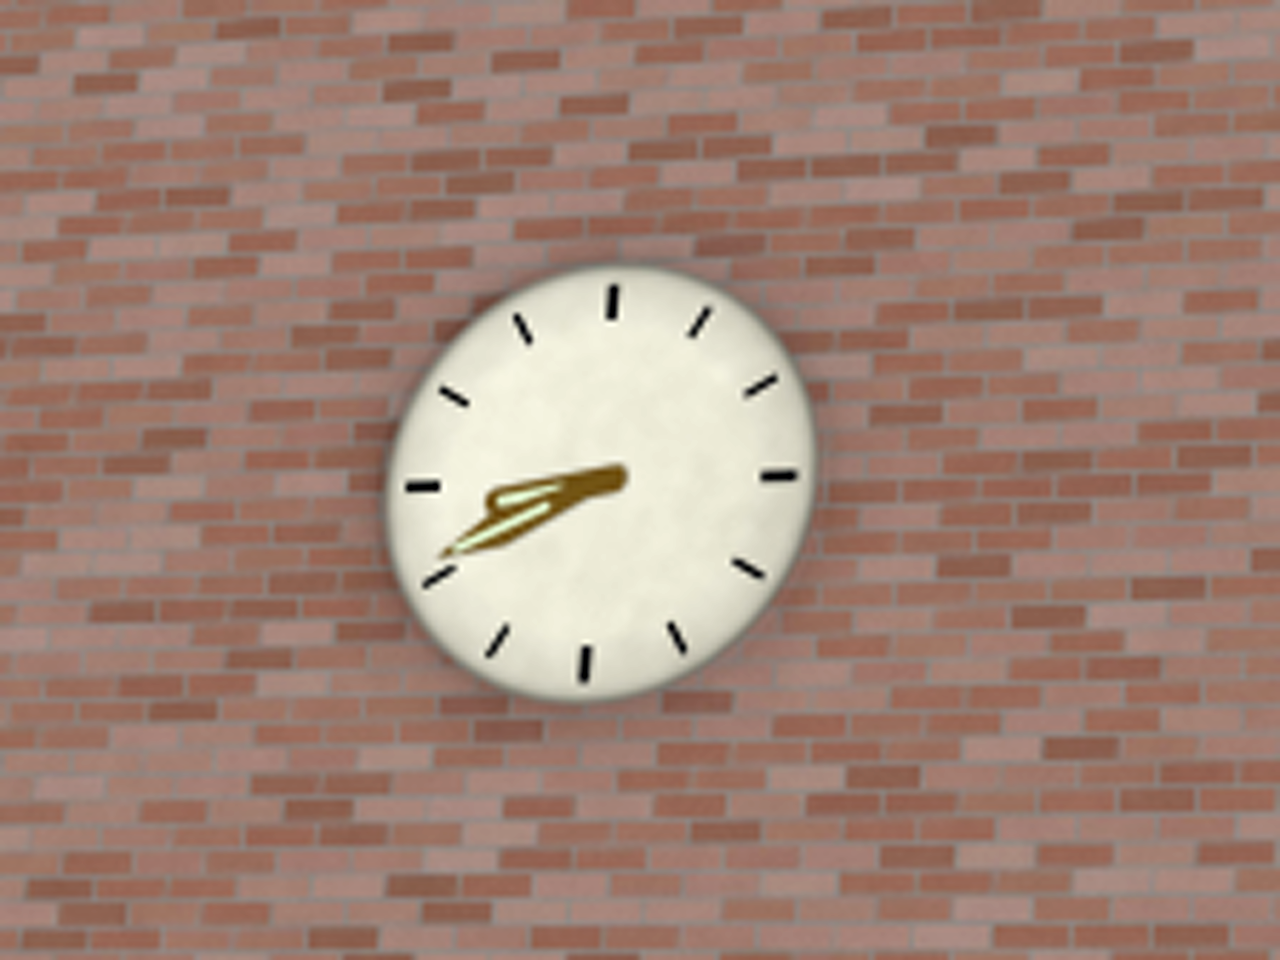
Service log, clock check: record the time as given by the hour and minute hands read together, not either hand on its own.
8:41
